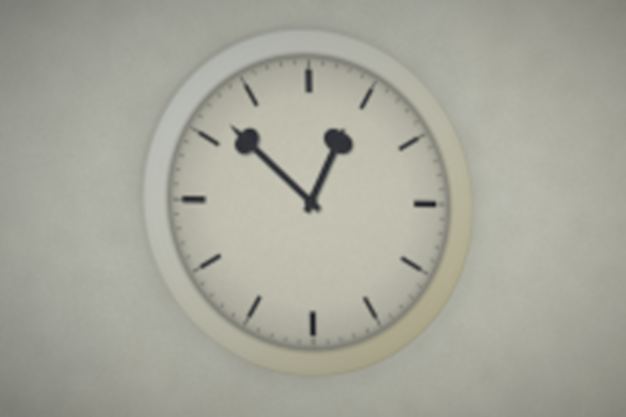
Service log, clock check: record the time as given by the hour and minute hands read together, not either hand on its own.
12:52
